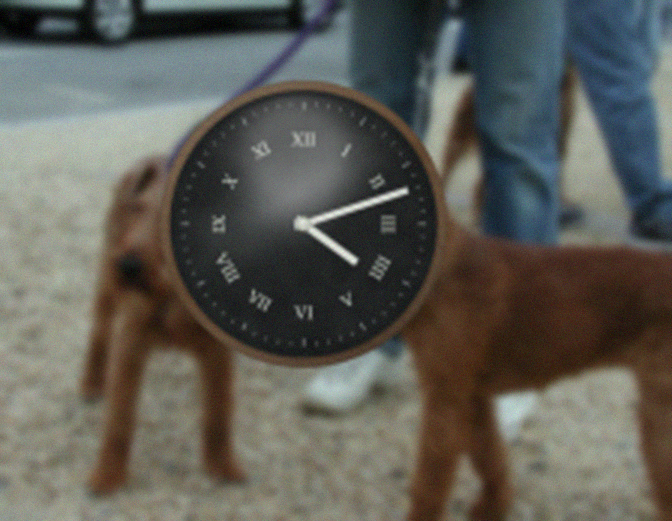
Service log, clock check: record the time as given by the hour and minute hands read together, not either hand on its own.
4:12
